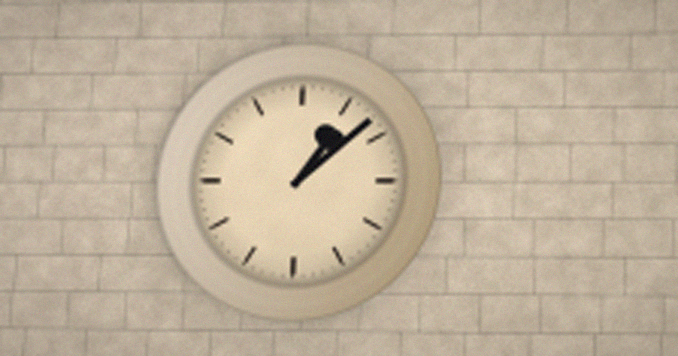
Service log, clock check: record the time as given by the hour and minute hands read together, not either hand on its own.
1:08
